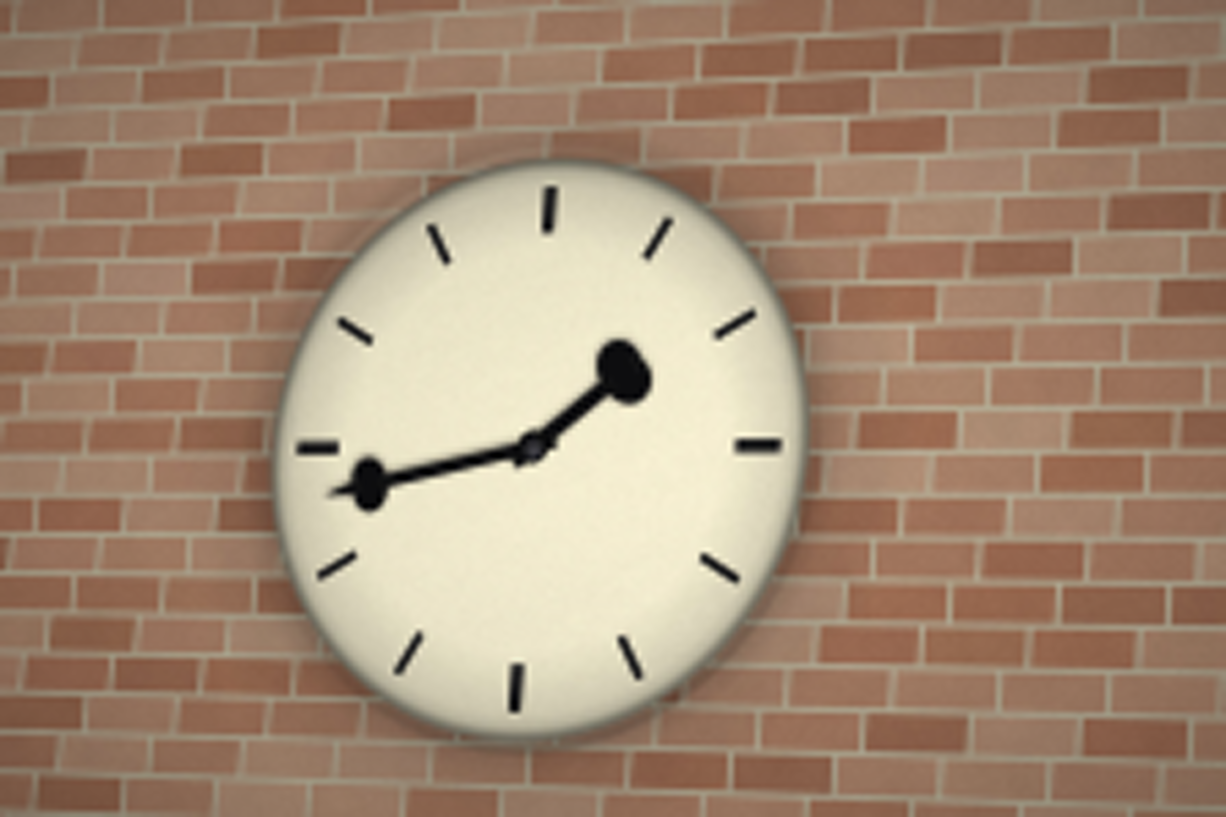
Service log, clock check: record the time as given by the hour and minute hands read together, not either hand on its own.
1:43
